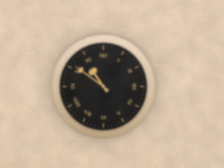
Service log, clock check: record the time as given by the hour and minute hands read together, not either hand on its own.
10:51
